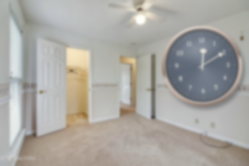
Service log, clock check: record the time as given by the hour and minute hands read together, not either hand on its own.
12:10
